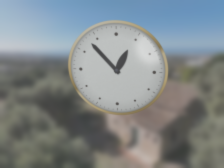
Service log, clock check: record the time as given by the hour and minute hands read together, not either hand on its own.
12:53
